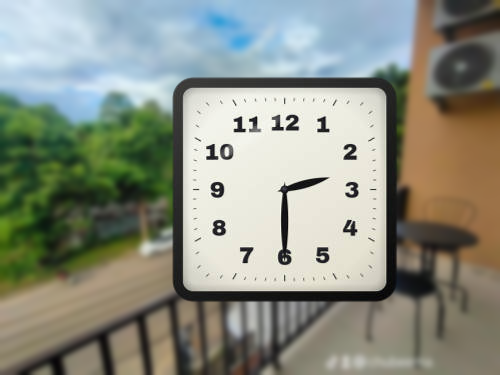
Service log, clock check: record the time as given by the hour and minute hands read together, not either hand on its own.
2:30
